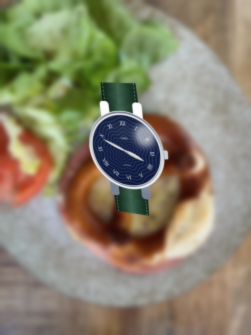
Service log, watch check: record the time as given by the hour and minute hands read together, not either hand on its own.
3:49
